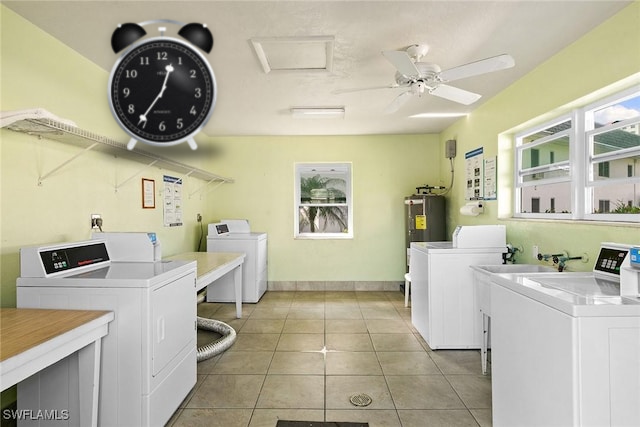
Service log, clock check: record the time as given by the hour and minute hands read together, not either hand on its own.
12:36
